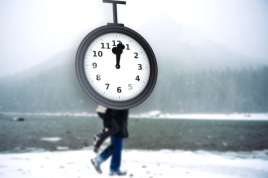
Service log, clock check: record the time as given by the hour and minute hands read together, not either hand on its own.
12:02
